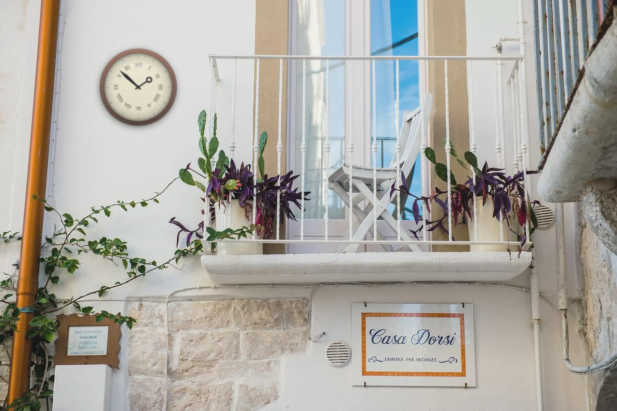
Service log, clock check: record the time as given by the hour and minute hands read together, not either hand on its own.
1:52
